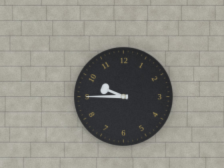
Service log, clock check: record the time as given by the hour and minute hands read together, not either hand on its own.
9:45
